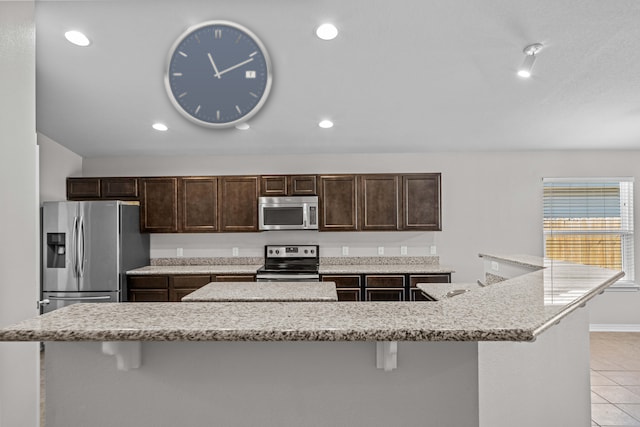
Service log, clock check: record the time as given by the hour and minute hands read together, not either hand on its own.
11:11
